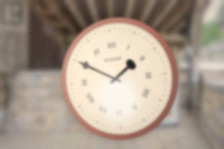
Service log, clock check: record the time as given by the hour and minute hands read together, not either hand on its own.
1:50
